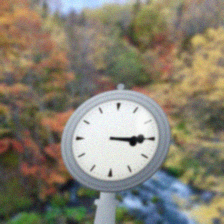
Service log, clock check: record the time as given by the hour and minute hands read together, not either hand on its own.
3:15
